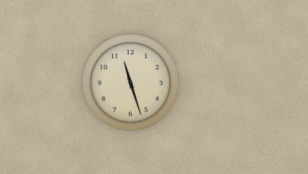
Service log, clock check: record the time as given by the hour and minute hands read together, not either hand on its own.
11:27
